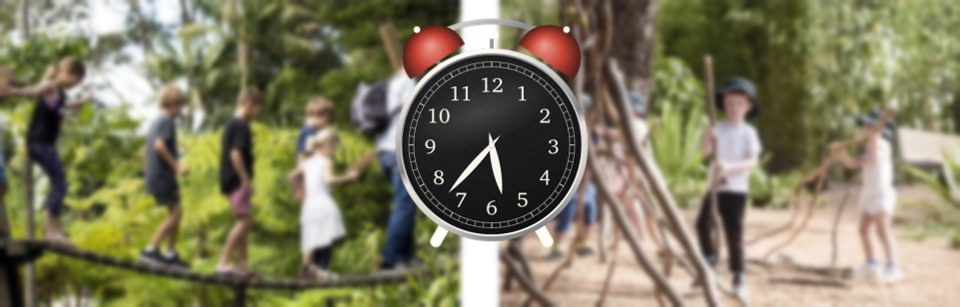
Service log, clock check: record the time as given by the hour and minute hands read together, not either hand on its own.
5:37
